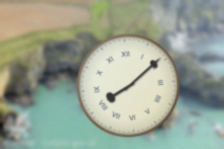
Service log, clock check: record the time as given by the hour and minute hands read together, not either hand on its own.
8:09
